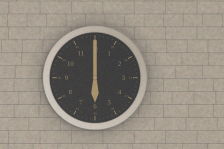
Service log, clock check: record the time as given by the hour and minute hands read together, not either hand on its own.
6:00
